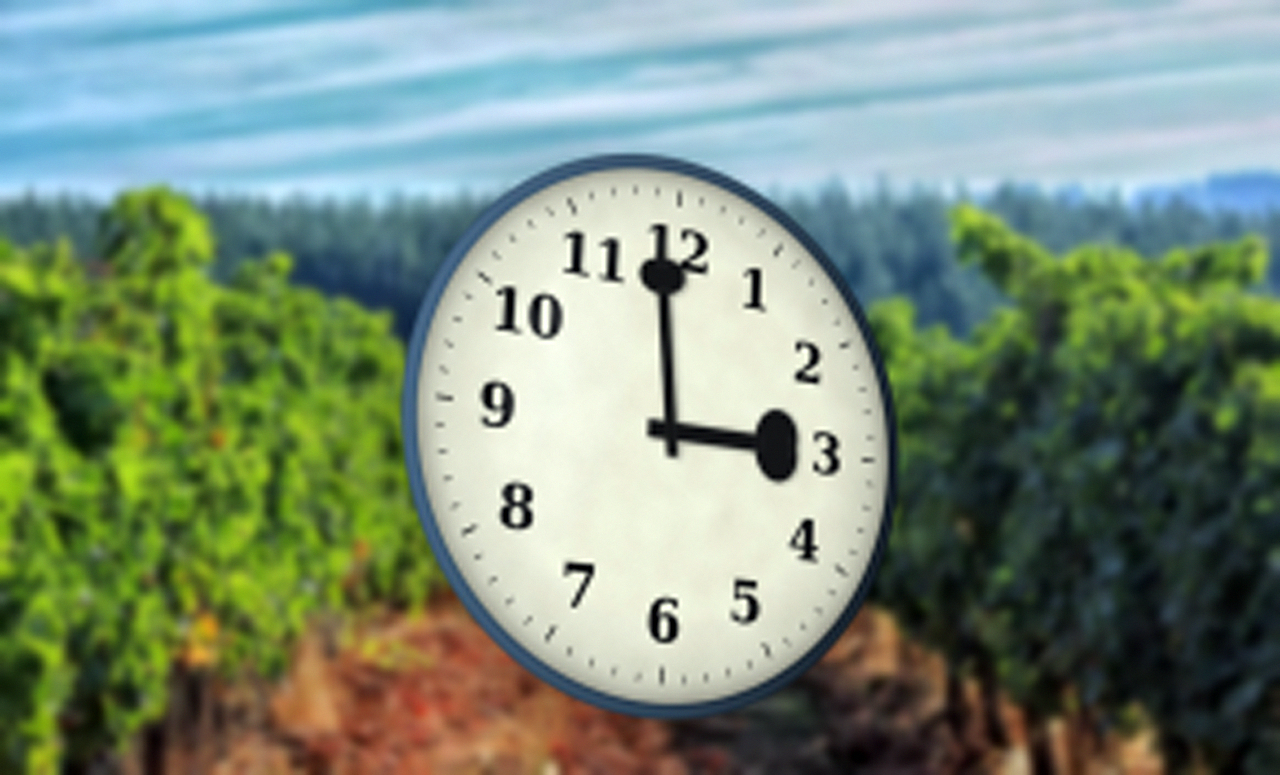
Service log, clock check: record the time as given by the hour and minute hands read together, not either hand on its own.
2:59
